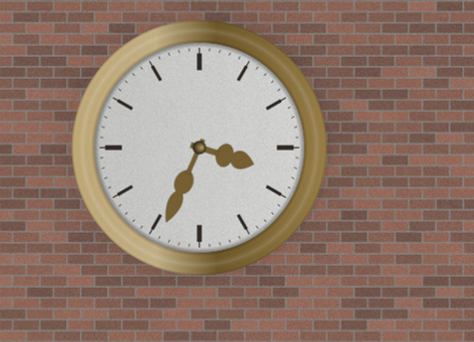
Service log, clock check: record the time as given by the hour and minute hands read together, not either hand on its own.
3:34
